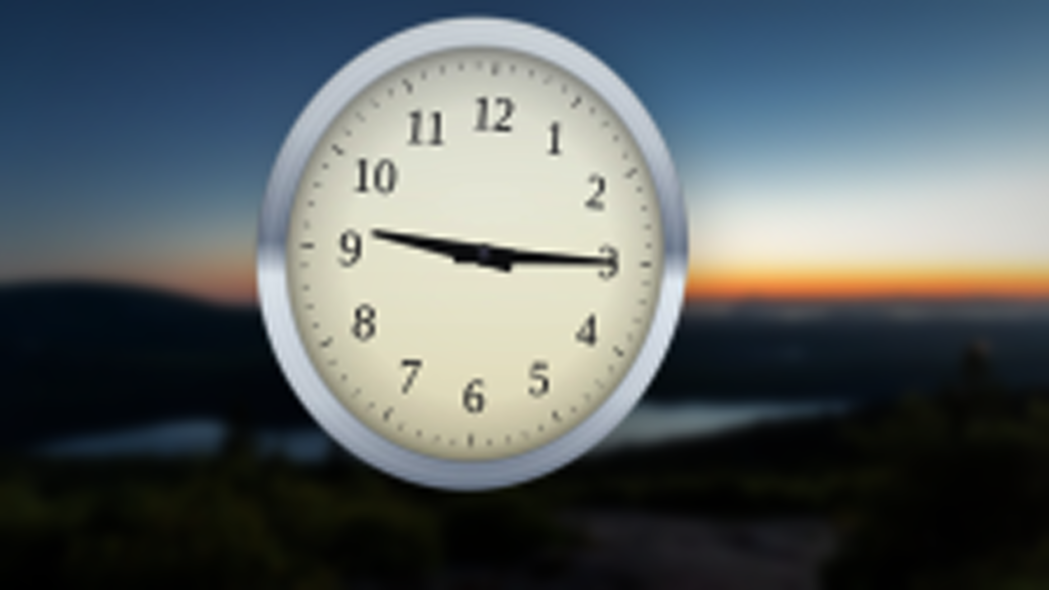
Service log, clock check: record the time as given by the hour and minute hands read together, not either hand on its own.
9:15
